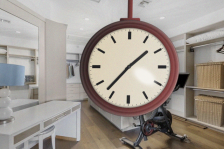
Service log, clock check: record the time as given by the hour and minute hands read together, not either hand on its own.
1:37
